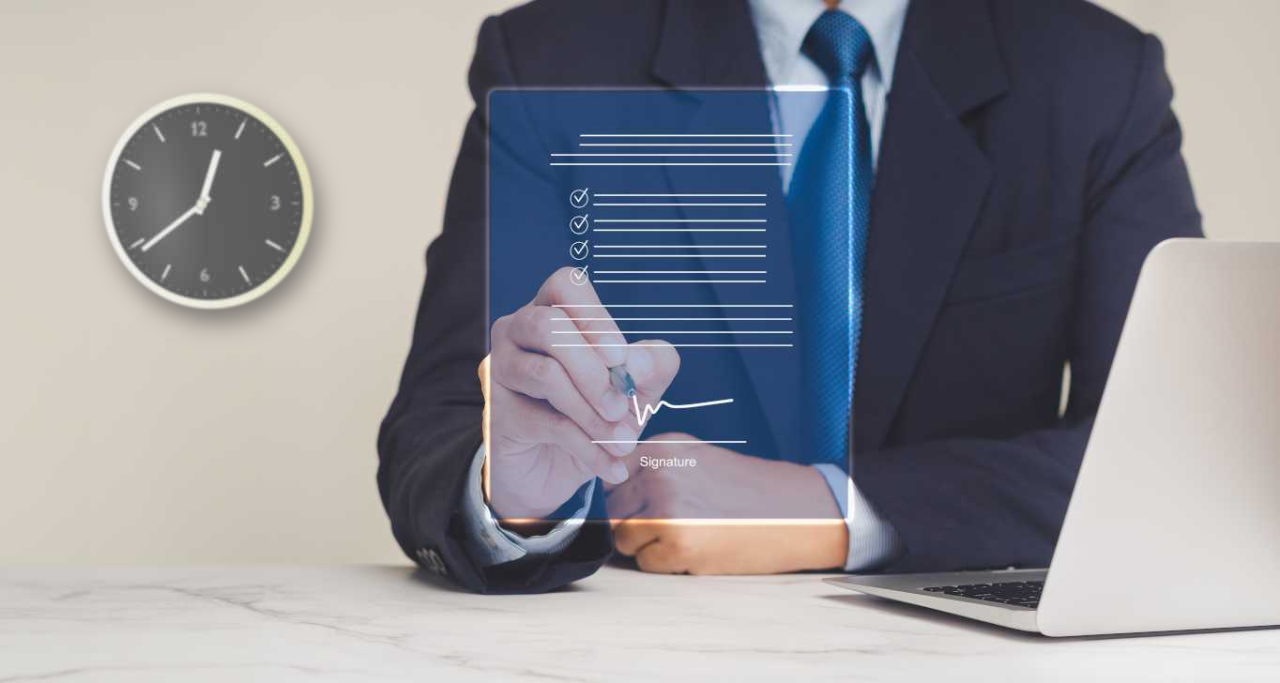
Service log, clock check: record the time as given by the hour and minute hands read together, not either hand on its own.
12:39
